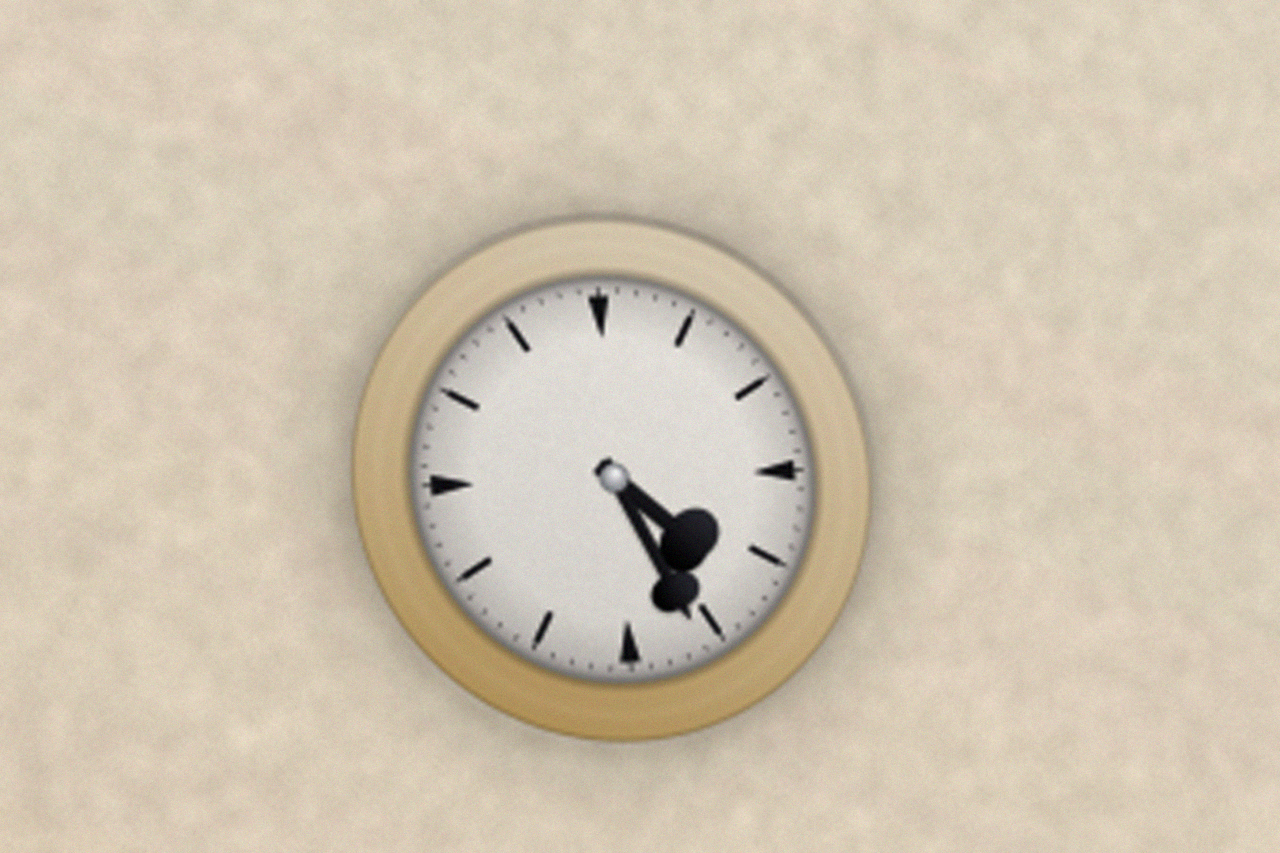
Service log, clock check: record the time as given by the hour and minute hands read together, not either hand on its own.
4:26
